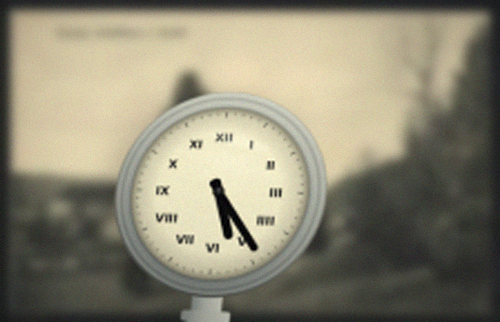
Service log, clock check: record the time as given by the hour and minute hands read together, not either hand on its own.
5:24
